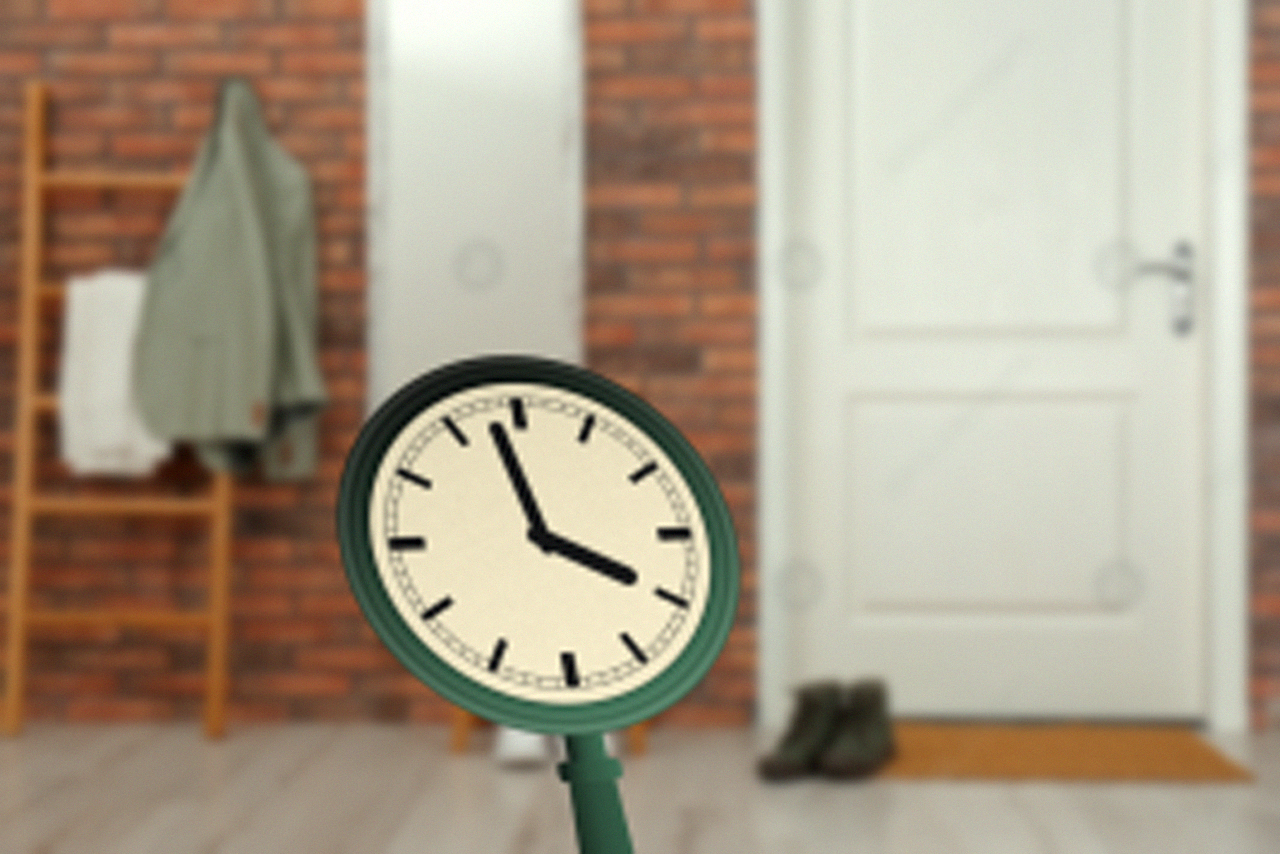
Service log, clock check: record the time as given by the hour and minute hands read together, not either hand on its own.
3:58
